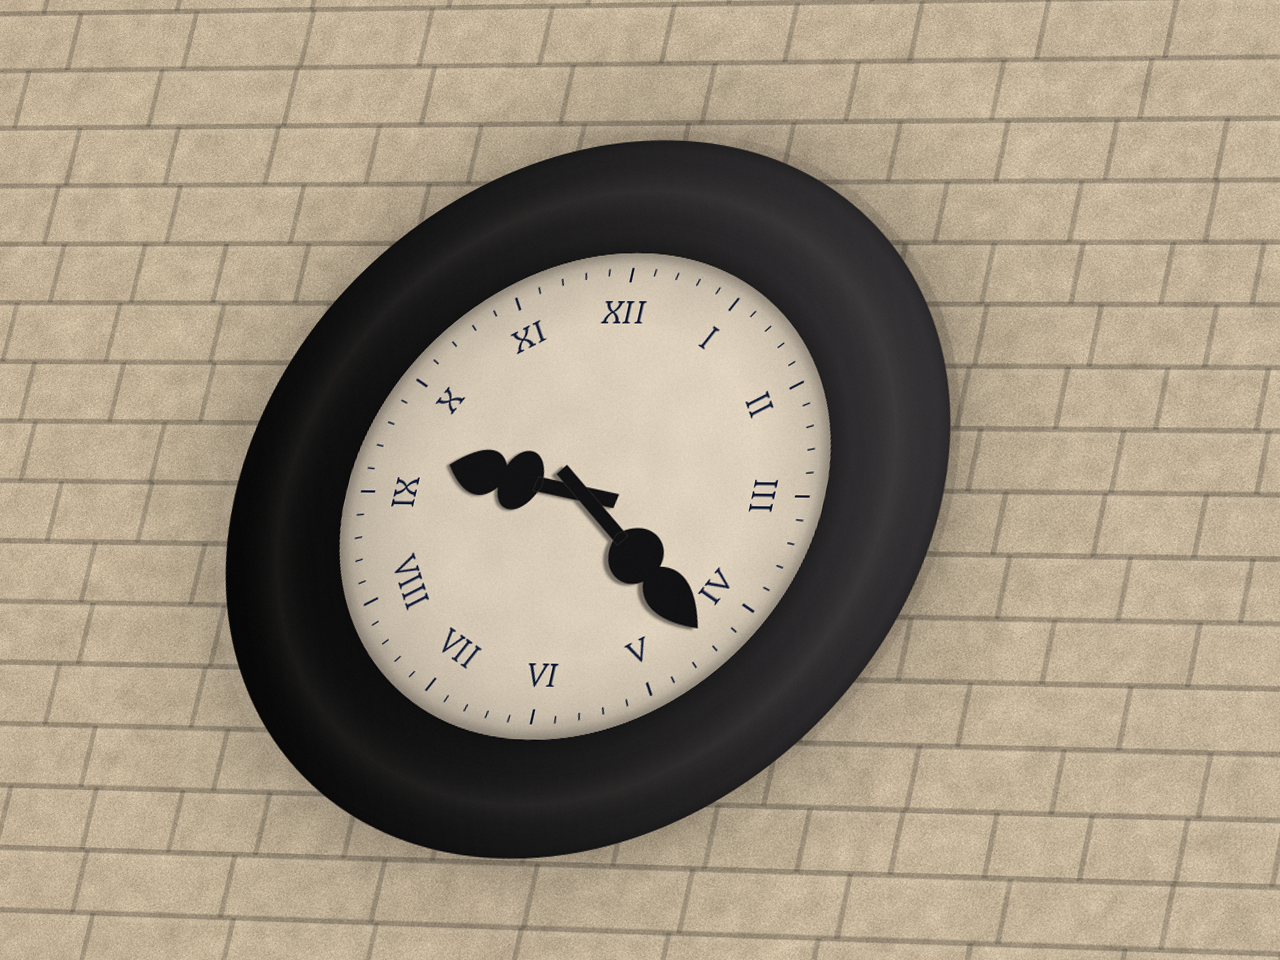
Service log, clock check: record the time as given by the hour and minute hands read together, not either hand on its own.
9:22
